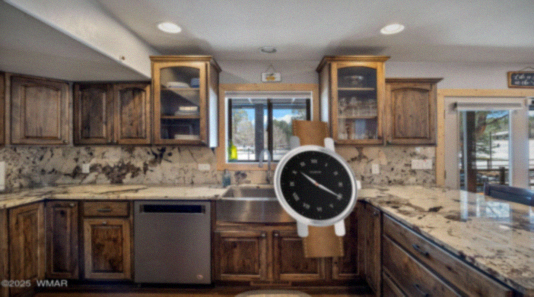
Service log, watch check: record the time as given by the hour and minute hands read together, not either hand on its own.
10:20
